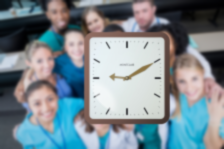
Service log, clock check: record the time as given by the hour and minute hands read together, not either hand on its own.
9:10
